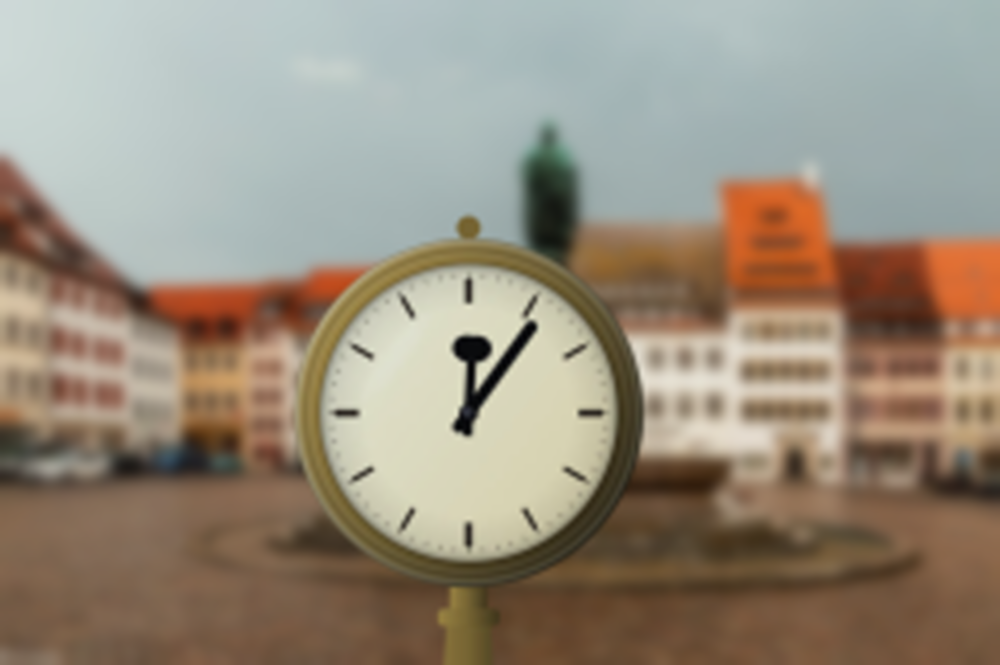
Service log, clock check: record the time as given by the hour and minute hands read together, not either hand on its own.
12:06
